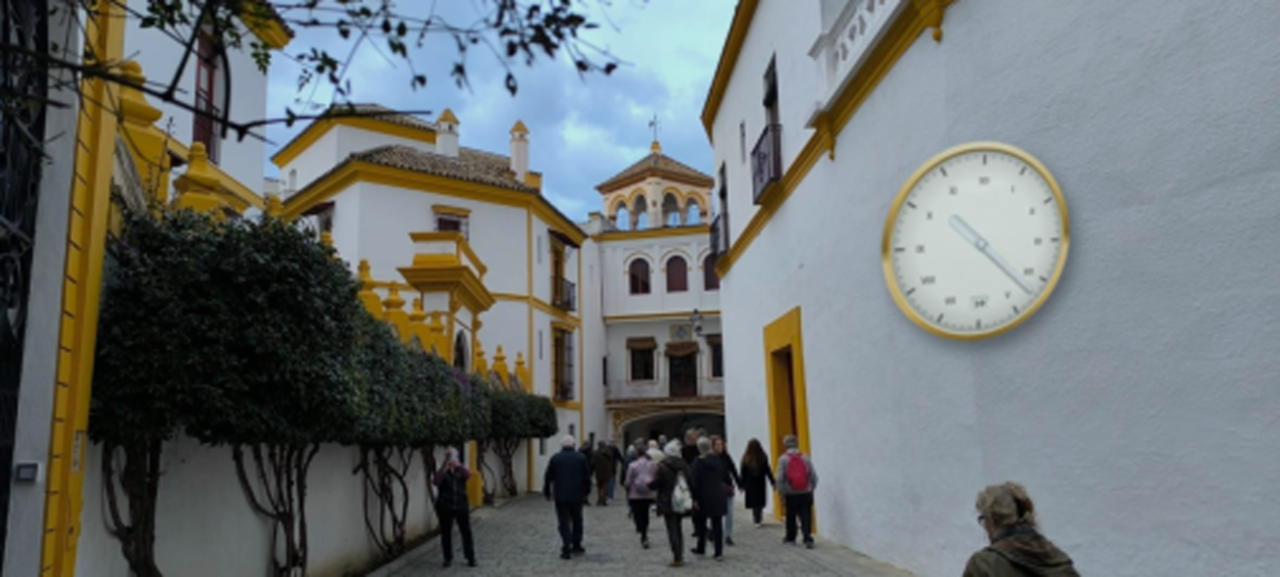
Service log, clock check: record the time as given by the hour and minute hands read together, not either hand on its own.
10:22
